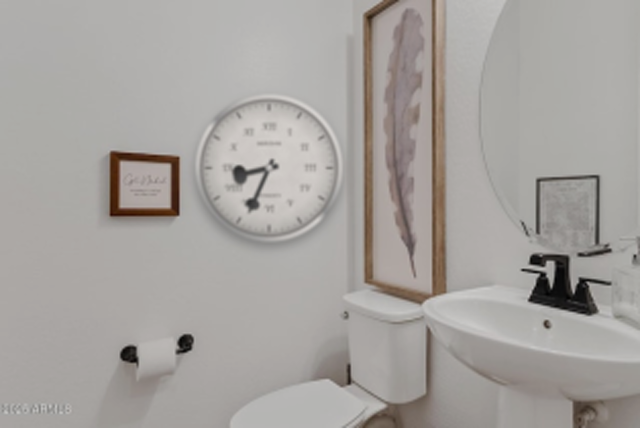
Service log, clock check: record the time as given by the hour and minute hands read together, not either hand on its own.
8:34
